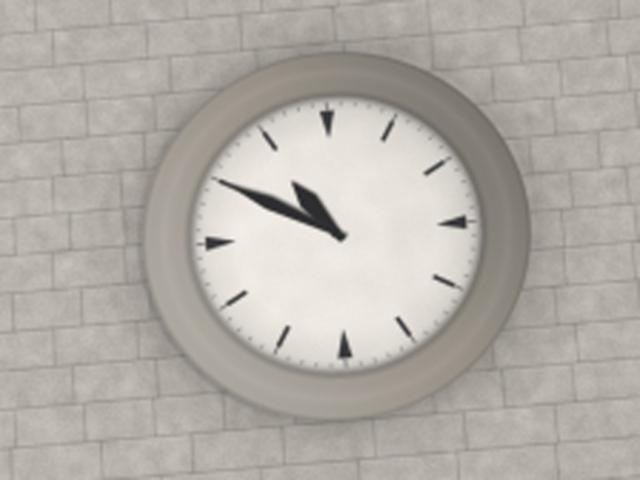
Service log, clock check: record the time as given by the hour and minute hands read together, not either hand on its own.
10:50
